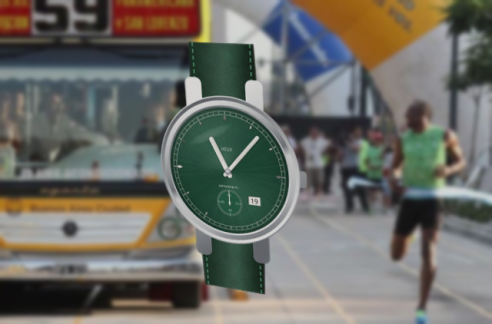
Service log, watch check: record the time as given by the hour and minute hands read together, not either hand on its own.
11:07
